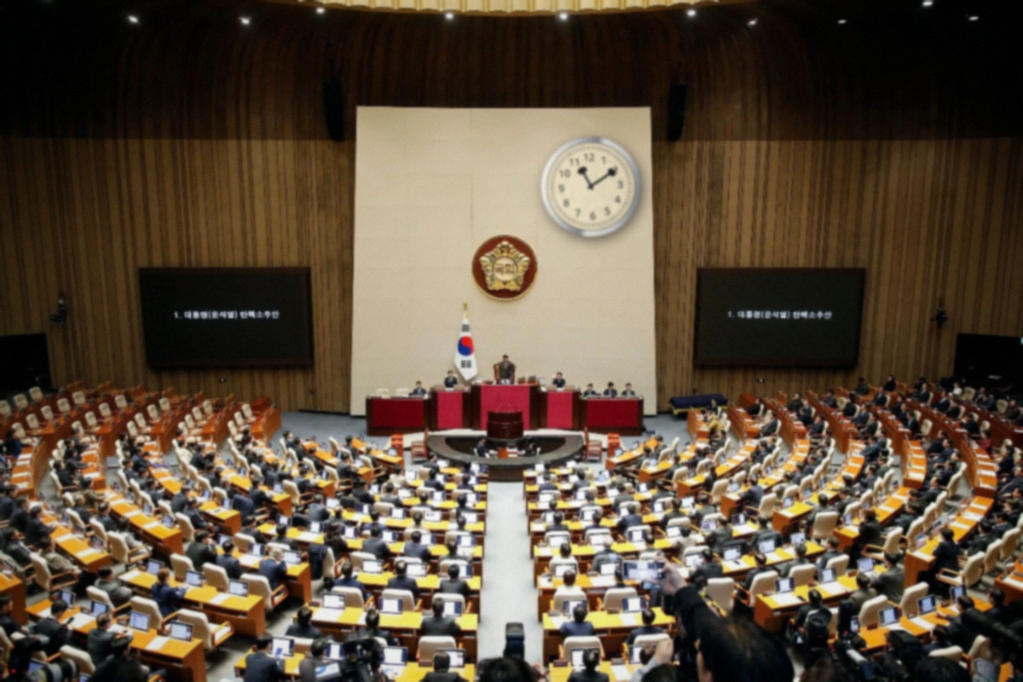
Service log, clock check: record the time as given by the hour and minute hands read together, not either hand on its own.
11:10
